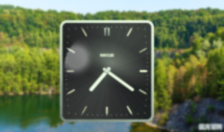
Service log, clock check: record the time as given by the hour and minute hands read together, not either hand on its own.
7:21
